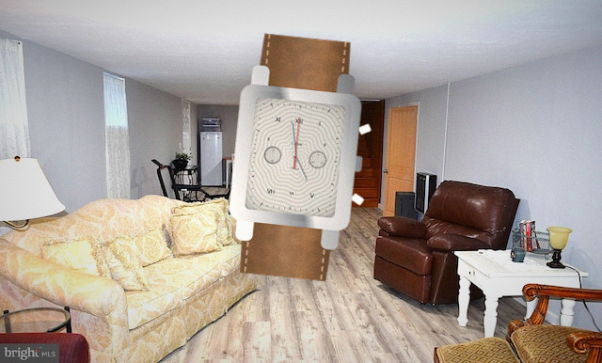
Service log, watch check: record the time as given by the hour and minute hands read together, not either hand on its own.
4:58
